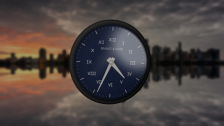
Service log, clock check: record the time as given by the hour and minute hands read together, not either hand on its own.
4:34
